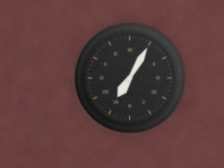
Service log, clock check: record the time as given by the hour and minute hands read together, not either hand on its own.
7:05
